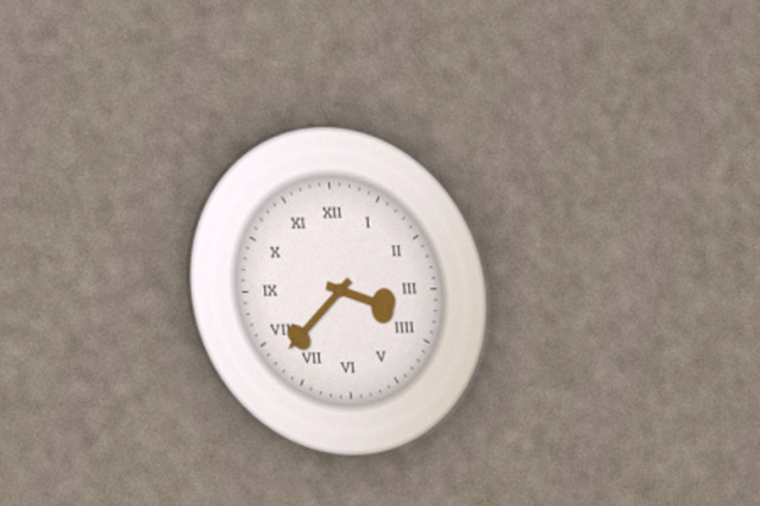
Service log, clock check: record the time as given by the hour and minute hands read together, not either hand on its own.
3:38
